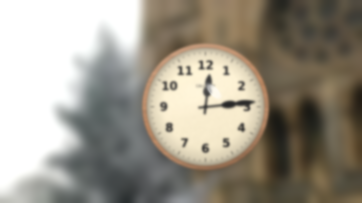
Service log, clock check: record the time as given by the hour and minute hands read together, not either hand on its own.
12:14
